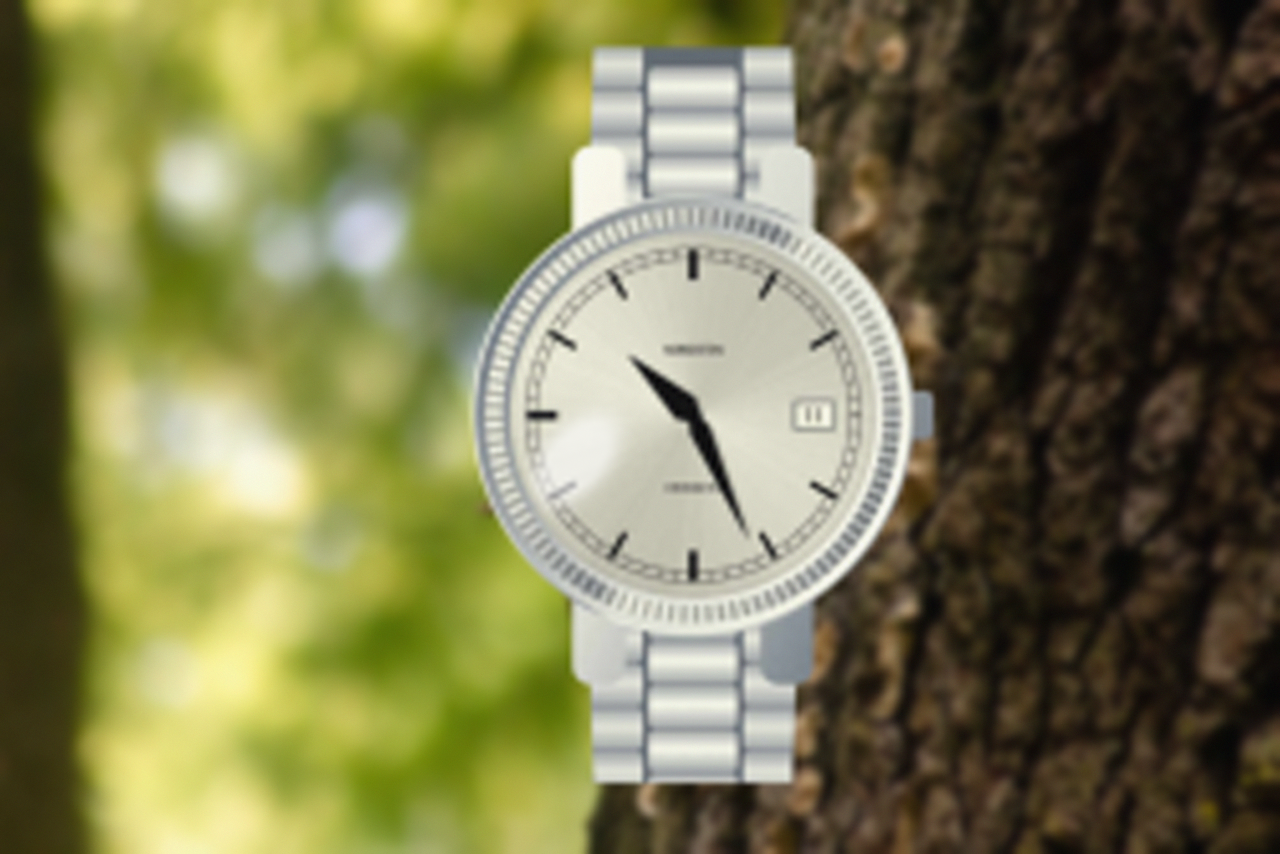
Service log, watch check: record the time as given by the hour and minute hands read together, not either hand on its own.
10:26
